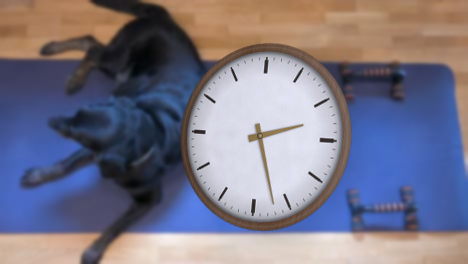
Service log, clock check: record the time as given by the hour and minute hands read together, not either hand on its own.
2:27
